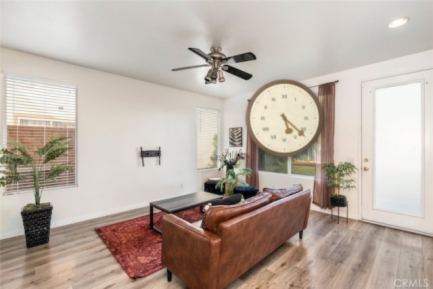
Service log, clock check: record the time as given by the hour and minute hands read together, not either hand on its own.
5:22
